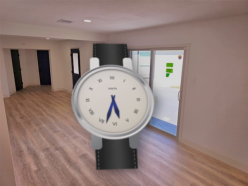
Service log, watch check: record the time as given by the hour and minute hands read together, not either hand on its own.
5:33
